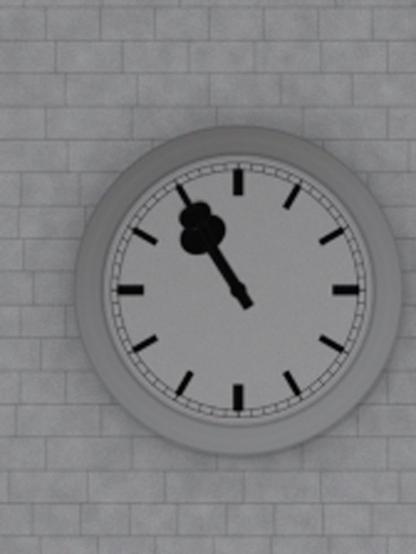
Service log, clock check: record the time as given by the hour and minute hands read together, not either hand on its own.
10:55
